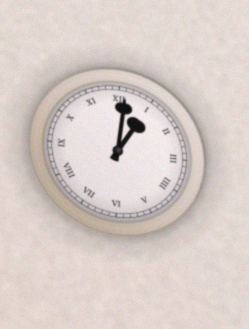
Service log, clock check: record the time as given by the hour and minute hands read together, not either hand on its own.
1:01
